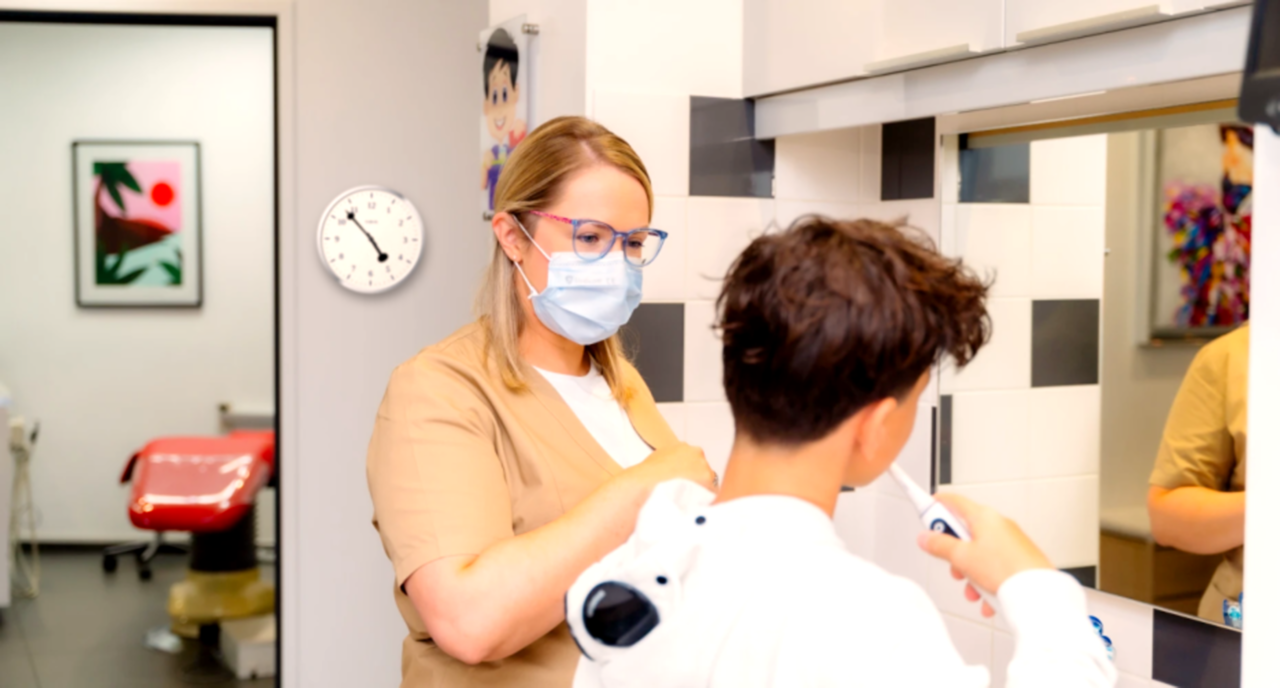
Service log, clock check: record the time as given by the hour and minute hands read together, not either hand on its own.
4:53
